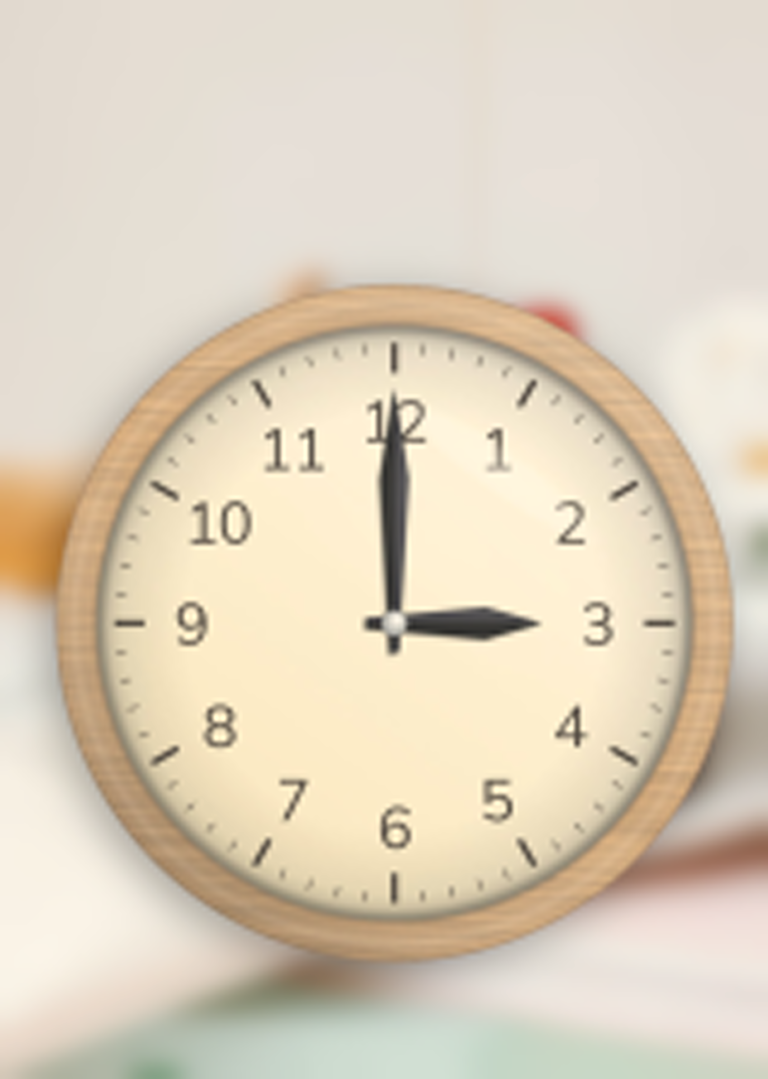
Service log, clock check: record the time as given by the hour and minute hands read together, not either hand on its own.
3:00
